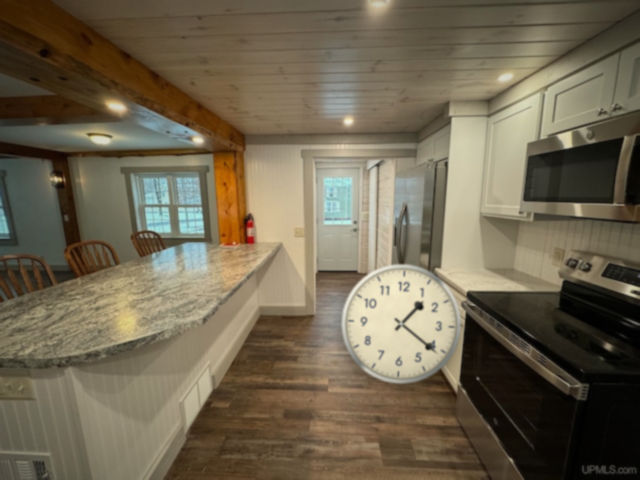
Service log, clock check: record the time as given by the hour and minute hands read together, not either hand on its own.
1:21
